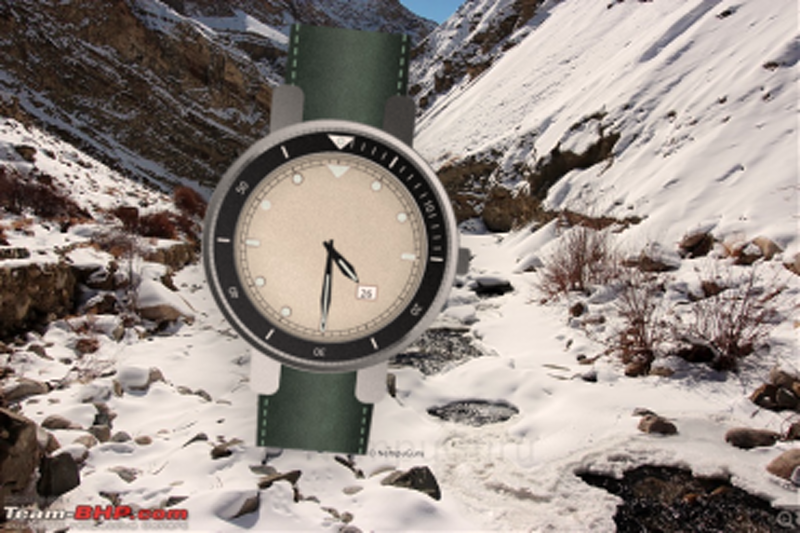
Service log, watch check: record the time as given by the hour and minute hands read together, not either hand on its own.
4:30
